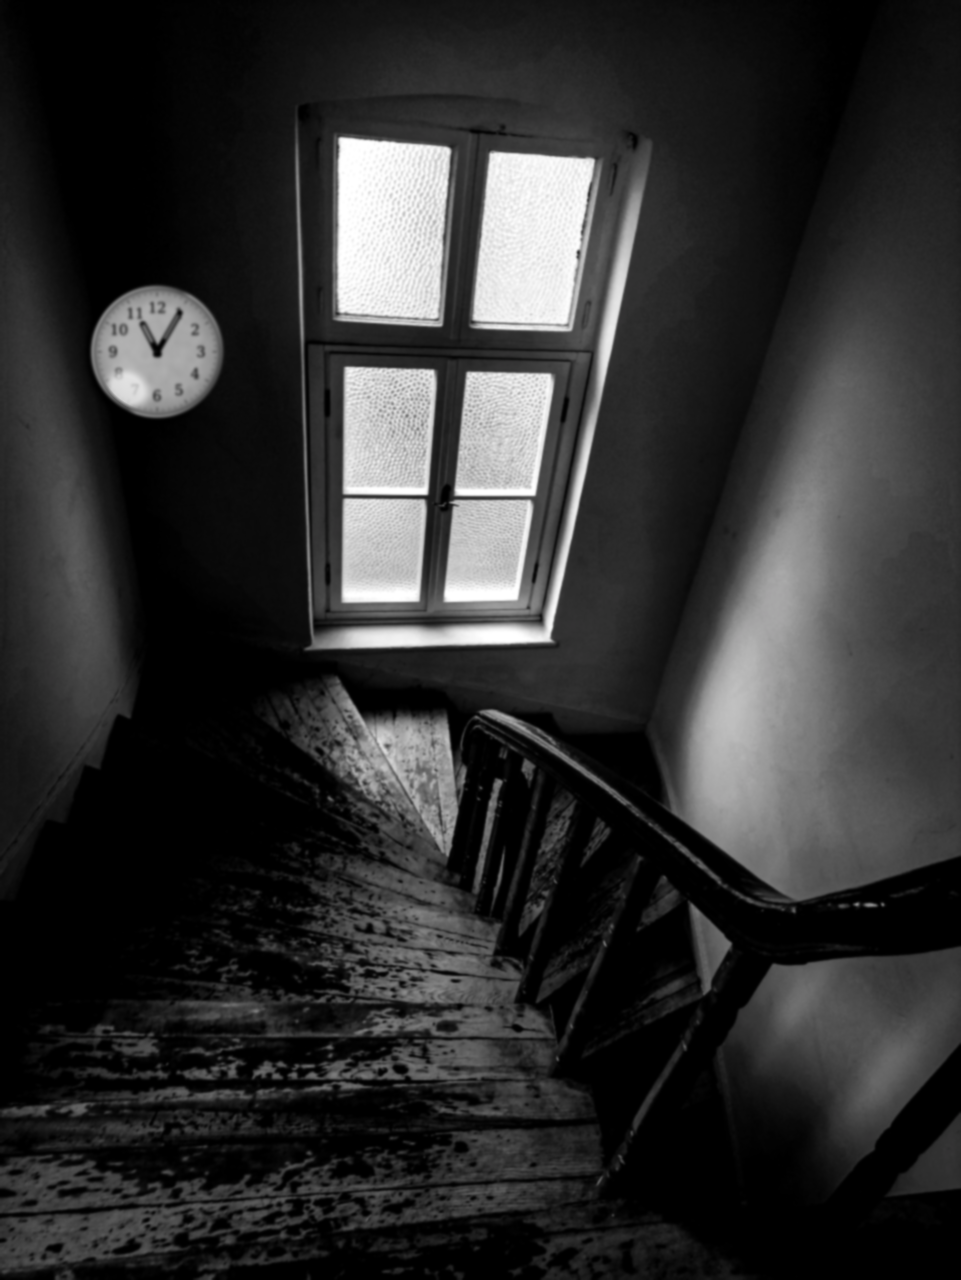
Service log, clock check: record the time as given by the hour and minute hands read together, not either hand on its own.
11:05
